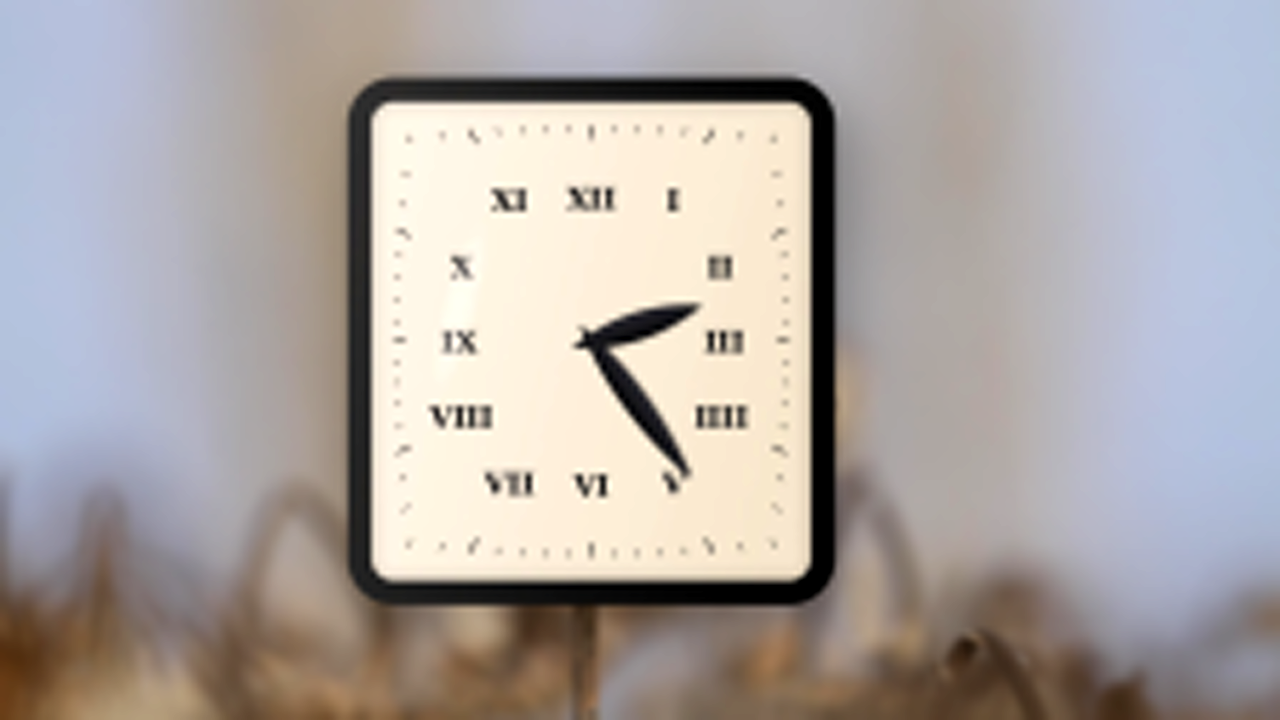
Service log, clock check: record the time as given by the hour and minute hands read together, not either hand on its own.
2:24
